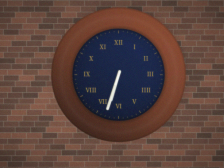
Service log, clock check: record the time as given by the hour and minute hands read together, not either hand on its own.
6:33
